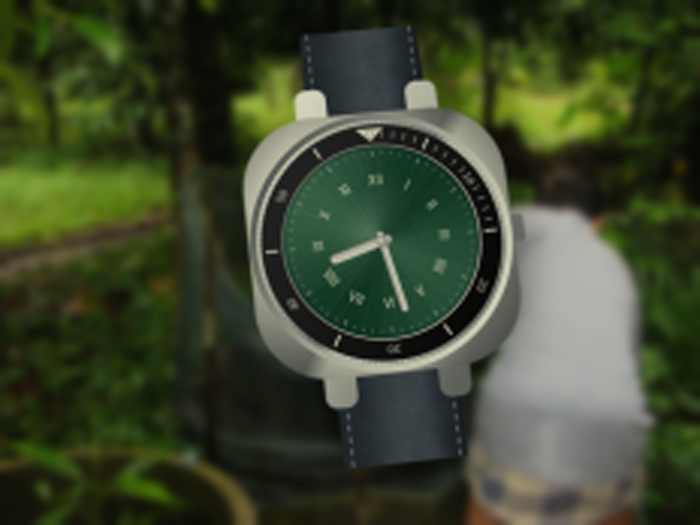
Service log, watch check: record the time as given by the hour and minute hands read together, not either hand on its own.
8:28
